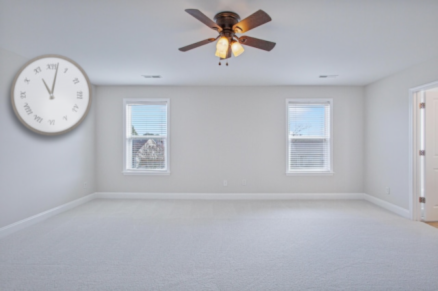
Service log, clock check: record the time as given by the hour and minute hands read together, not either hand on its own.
11:02
